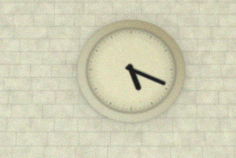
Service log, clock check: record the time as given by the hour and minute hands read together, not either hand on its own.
5:19
